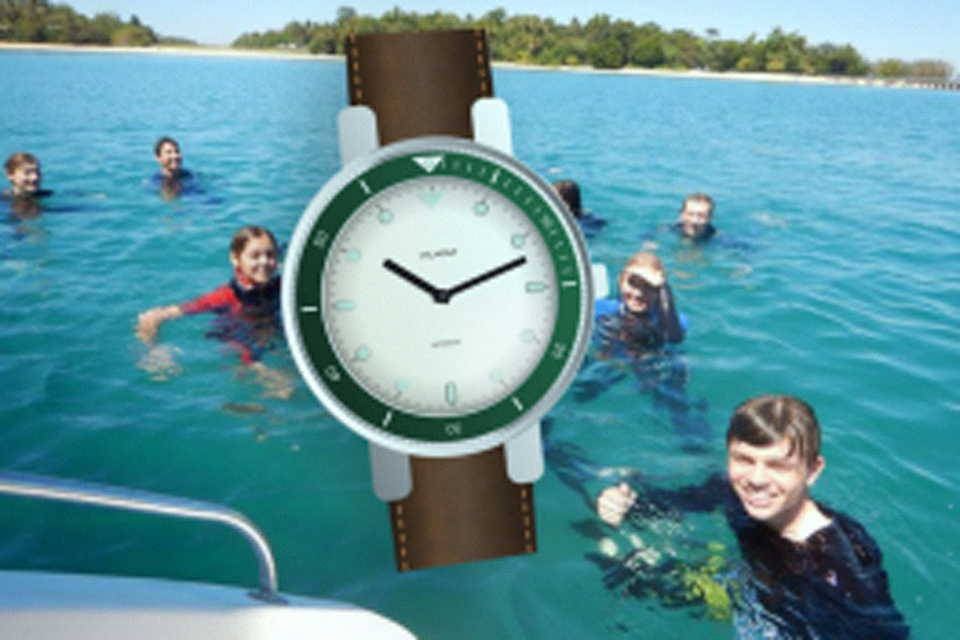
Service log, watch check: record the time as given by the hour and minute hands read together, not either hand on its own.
10:12
